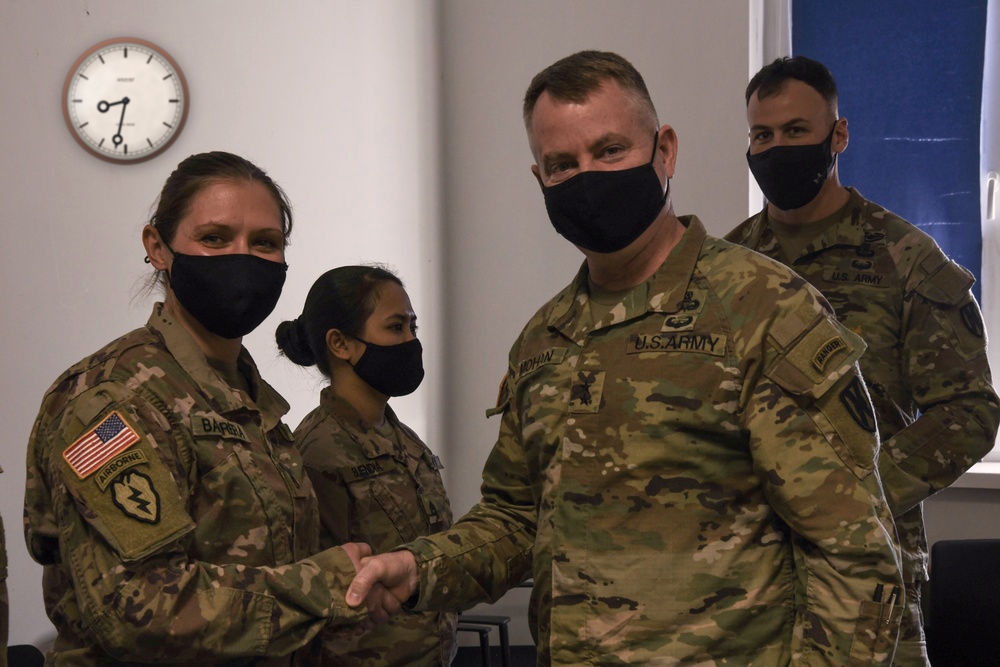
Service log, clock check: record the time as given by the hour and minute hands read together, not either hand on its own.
8:32
